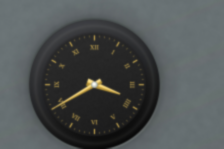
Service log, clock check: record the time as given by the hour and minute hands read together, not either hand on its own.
3:40
